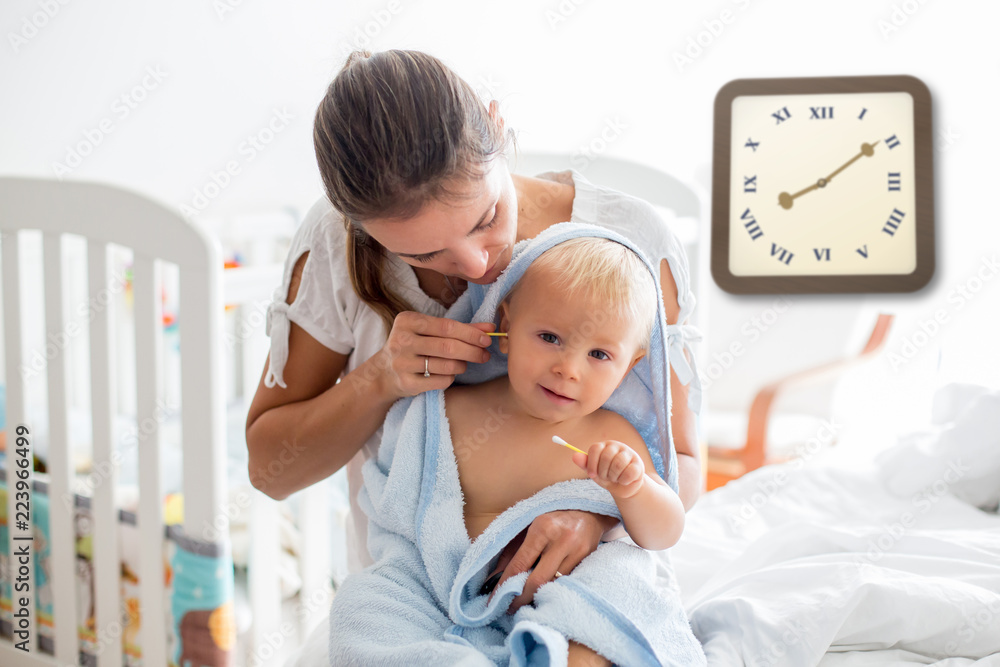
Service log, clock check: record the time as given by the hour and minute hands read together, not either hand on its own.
8:09
